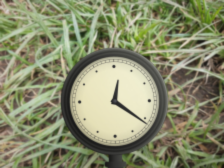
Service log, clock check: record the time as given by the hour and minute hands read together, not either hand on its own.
12:21
